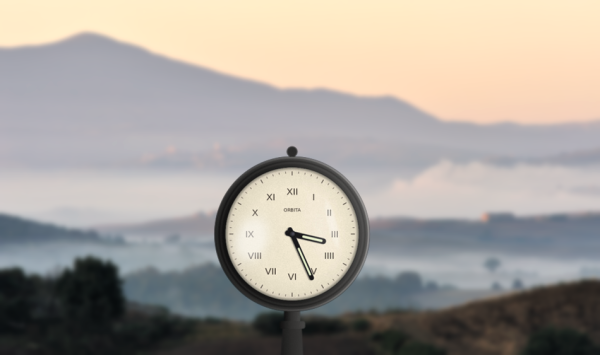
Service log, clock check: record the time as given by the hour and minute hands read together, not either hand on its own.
3:26
